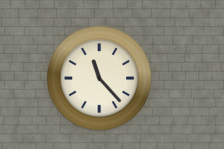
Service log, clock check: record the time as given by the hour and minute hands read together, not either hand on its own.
11:23
